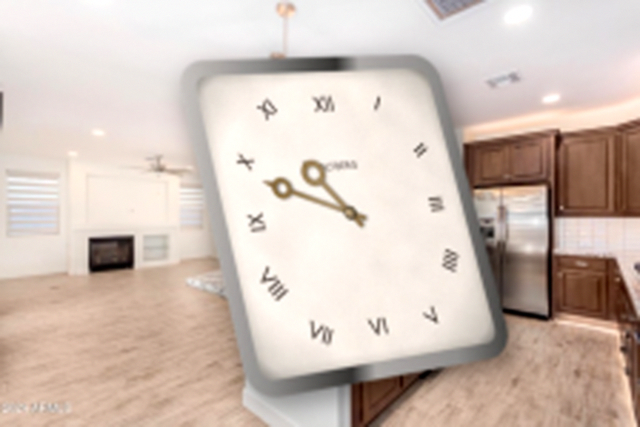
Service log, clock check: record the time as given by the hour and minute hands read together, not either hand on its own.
10:49
